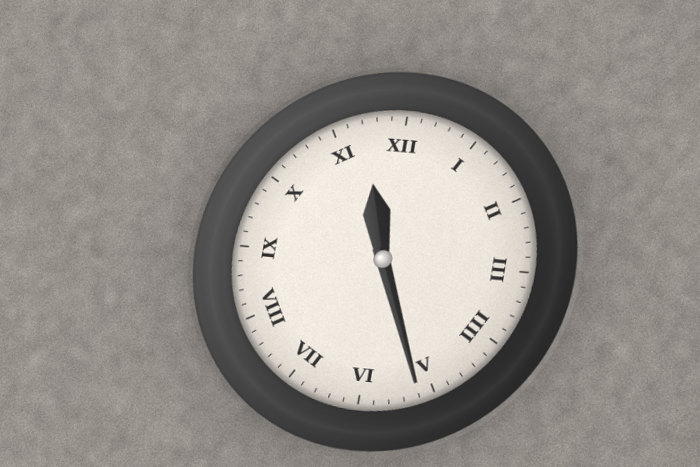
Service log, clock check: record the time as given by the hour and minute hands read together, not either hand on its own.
11:26
